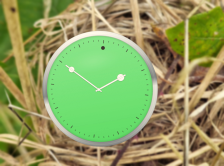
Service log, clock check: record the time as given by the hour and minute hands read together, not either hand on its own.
1:50
